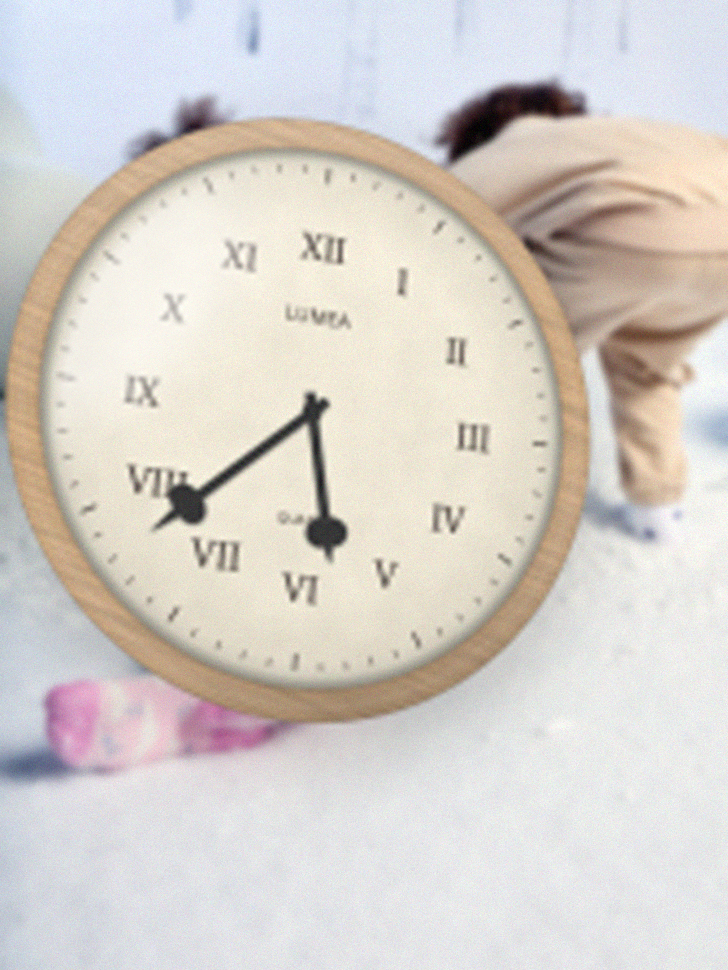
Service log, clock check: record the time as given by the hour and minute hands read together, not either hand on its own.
5:38
